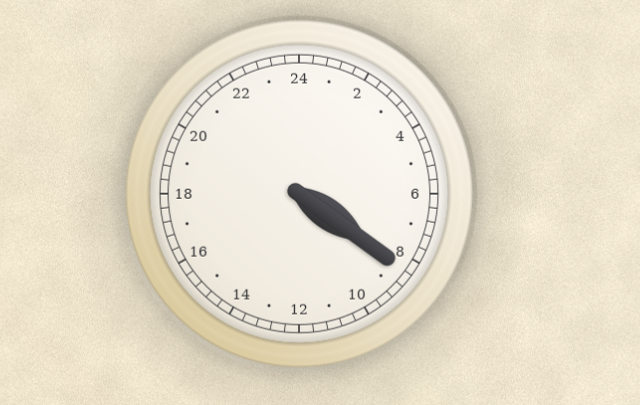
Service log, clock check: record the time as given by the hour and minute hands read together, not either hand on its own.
8:21
